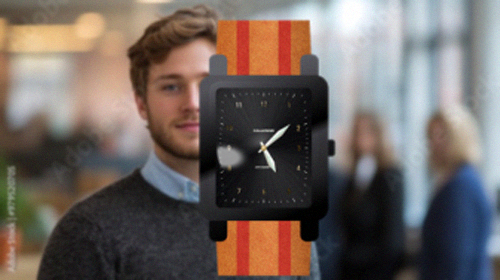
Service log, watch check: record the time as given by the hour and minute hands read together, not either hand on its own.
5:08
